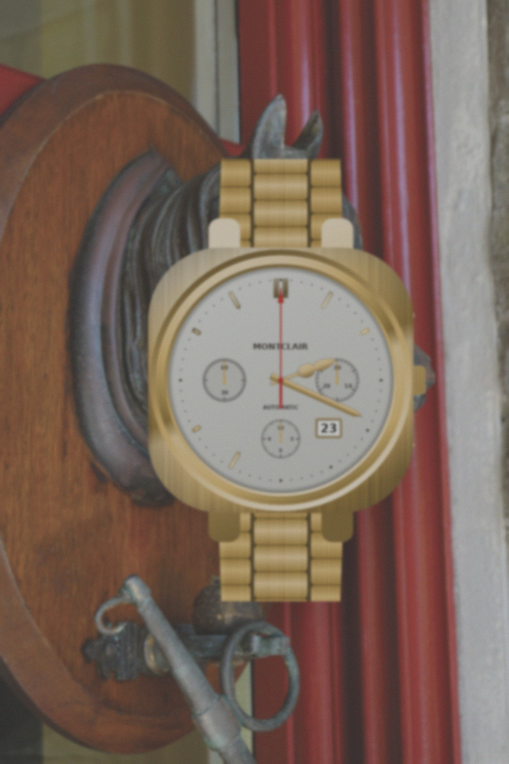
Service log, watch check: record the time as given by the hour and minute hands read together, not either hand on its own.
2:19
